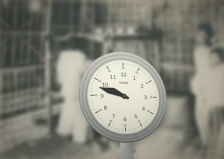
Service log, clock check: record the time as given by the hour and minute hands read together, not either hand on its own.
9:48
